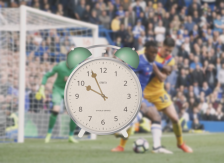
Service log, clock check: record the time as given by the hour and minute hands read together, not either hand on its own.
9:56
